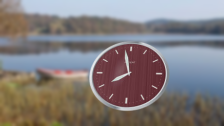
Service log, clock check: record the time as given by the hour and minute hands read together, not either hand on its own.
7:58
